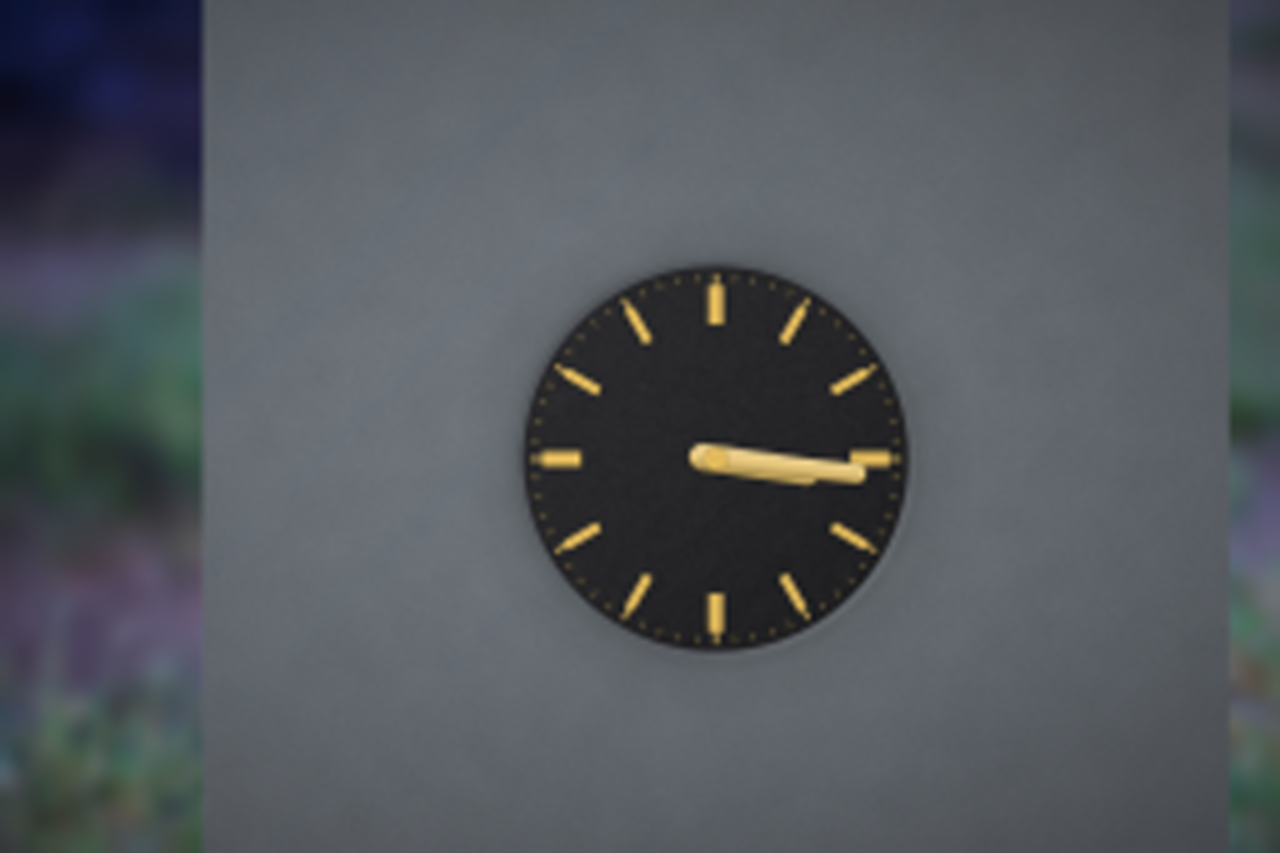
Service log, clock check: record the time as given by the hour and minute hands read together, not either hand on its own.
3:16
